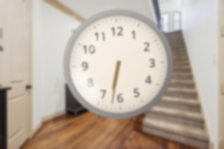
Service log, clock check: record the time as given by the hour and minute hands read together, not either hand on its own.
6:32
